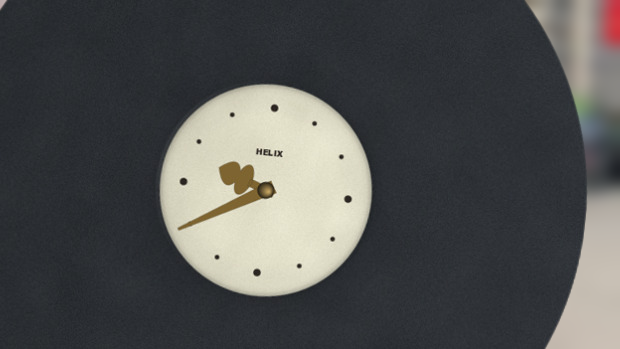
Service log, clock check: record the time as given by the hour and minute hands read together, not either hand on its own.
9:40
